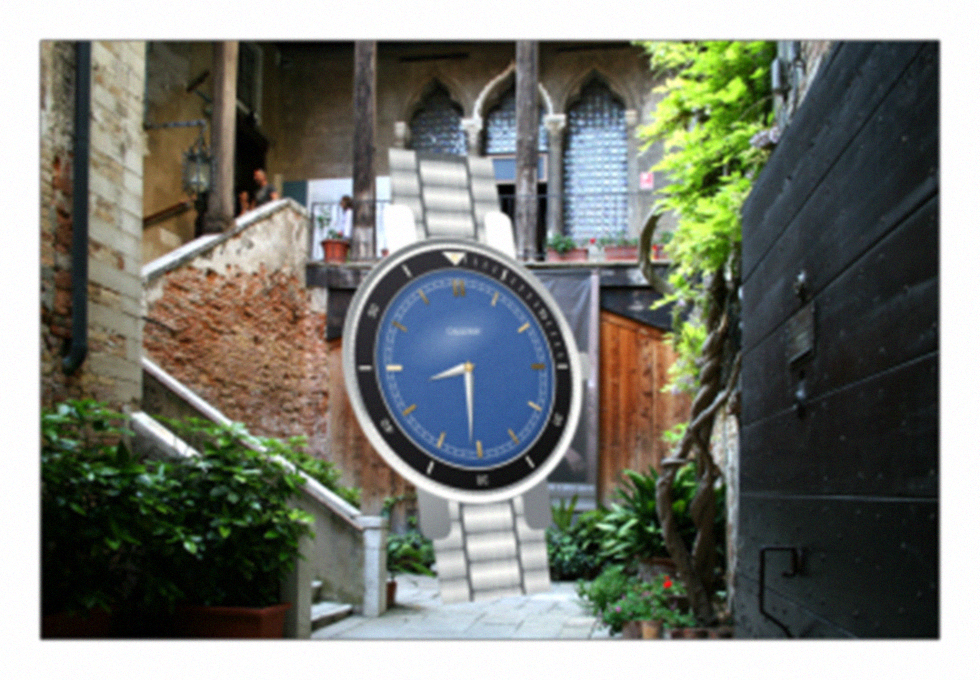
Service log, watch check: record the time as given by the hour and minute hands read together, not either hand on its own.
8:31
